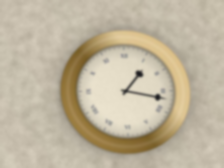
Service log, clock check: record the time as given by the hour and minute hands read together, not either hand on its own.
1:17
